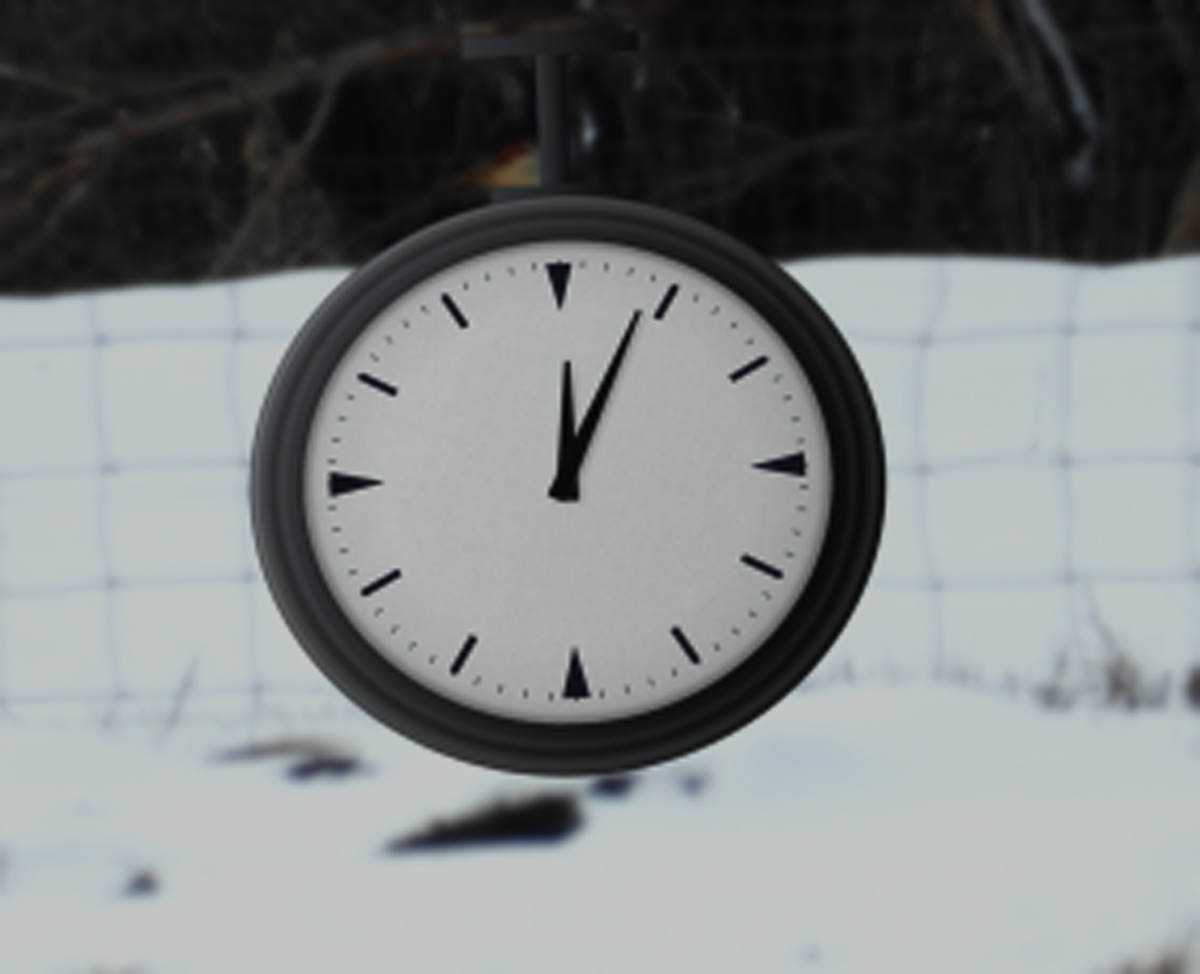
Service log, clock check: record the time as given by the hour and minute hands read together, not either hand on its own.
12:04
